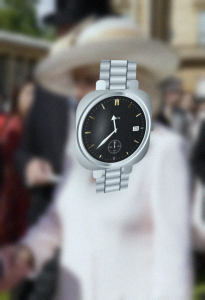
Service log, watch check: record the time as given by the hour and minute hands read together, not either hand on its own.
11:38
